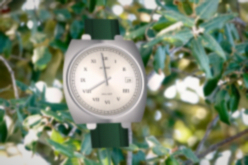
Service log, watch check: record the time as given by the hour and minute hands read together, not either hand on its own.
7:59
